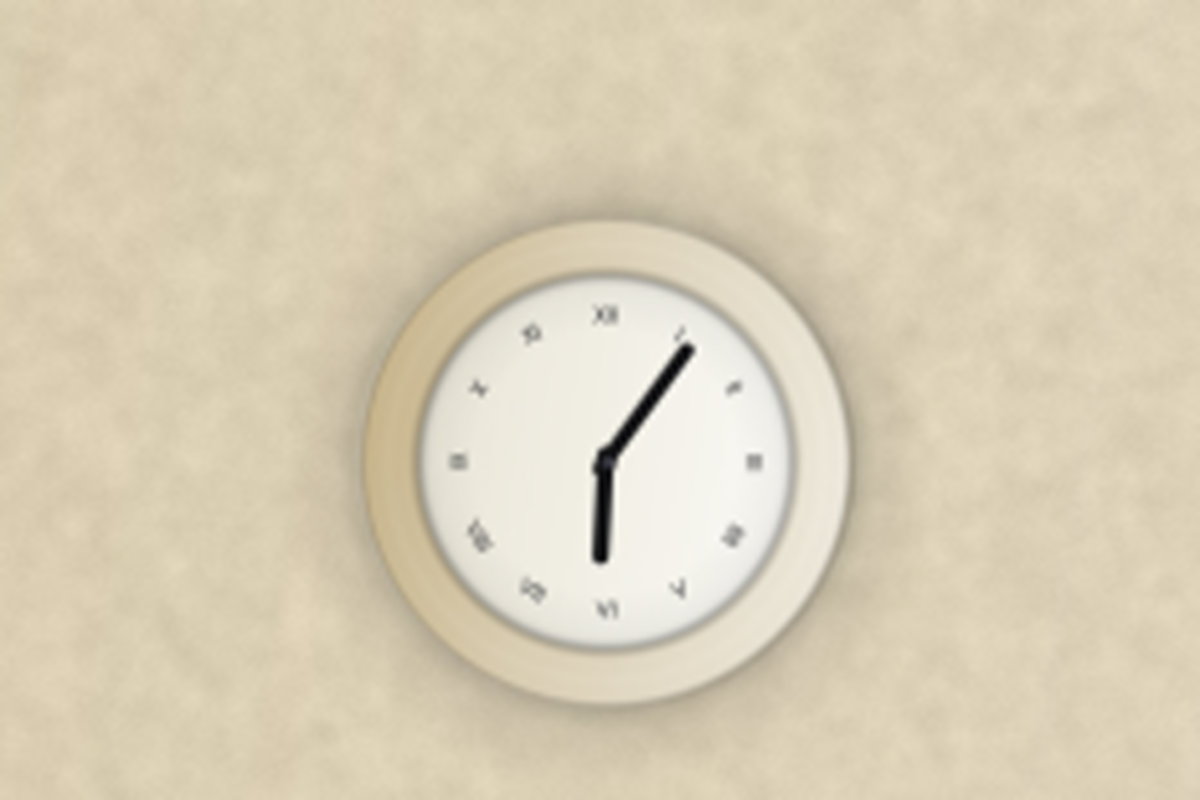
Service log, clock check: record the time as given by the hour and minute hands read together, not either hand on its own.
6:06
